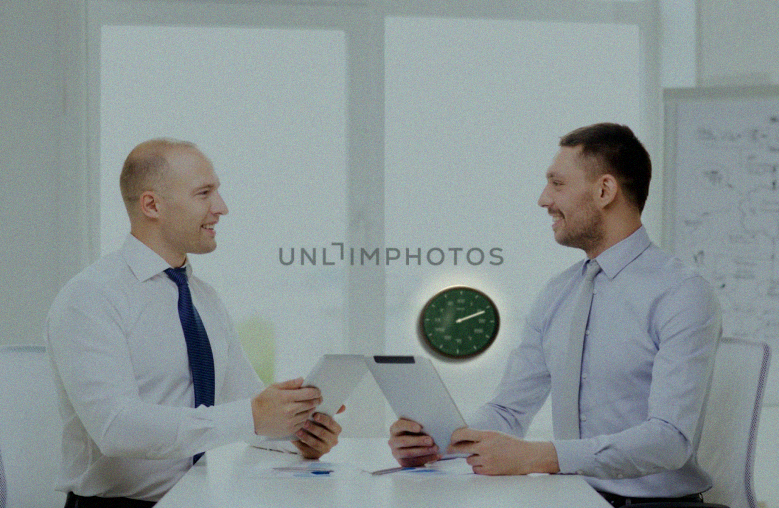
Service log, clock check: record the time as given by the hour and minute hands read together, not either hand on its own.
2:11
